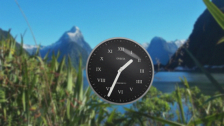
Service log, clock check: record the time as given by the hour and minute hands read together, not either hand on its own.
1:34
